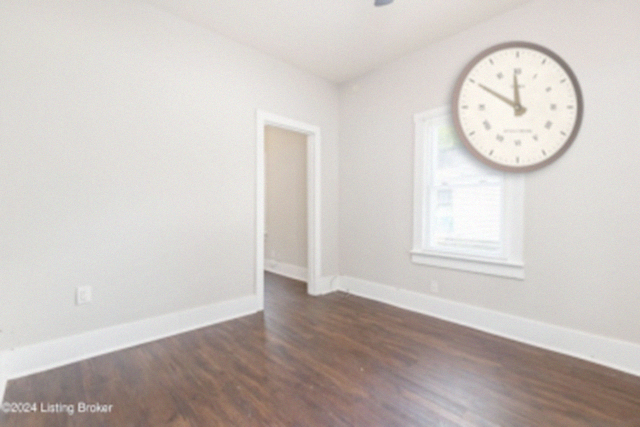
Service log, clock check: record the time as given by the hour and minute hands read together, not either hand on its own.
11:50
